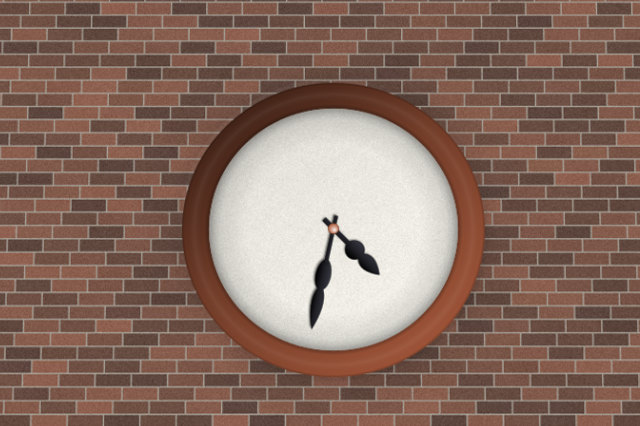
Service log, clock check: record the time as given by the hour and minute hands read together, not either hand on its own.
4:32
